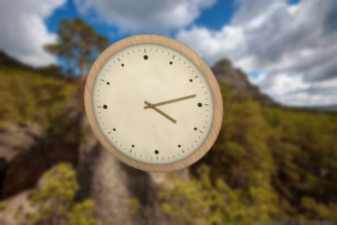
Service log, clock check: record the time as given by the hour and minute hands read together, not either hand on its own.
4:13
